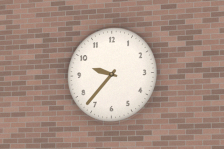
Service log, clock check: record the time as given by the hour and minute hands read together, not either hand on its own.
9:37
